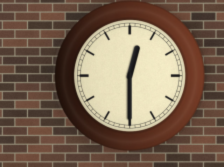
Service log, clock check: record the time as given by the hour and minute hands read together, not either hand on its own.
12:30
